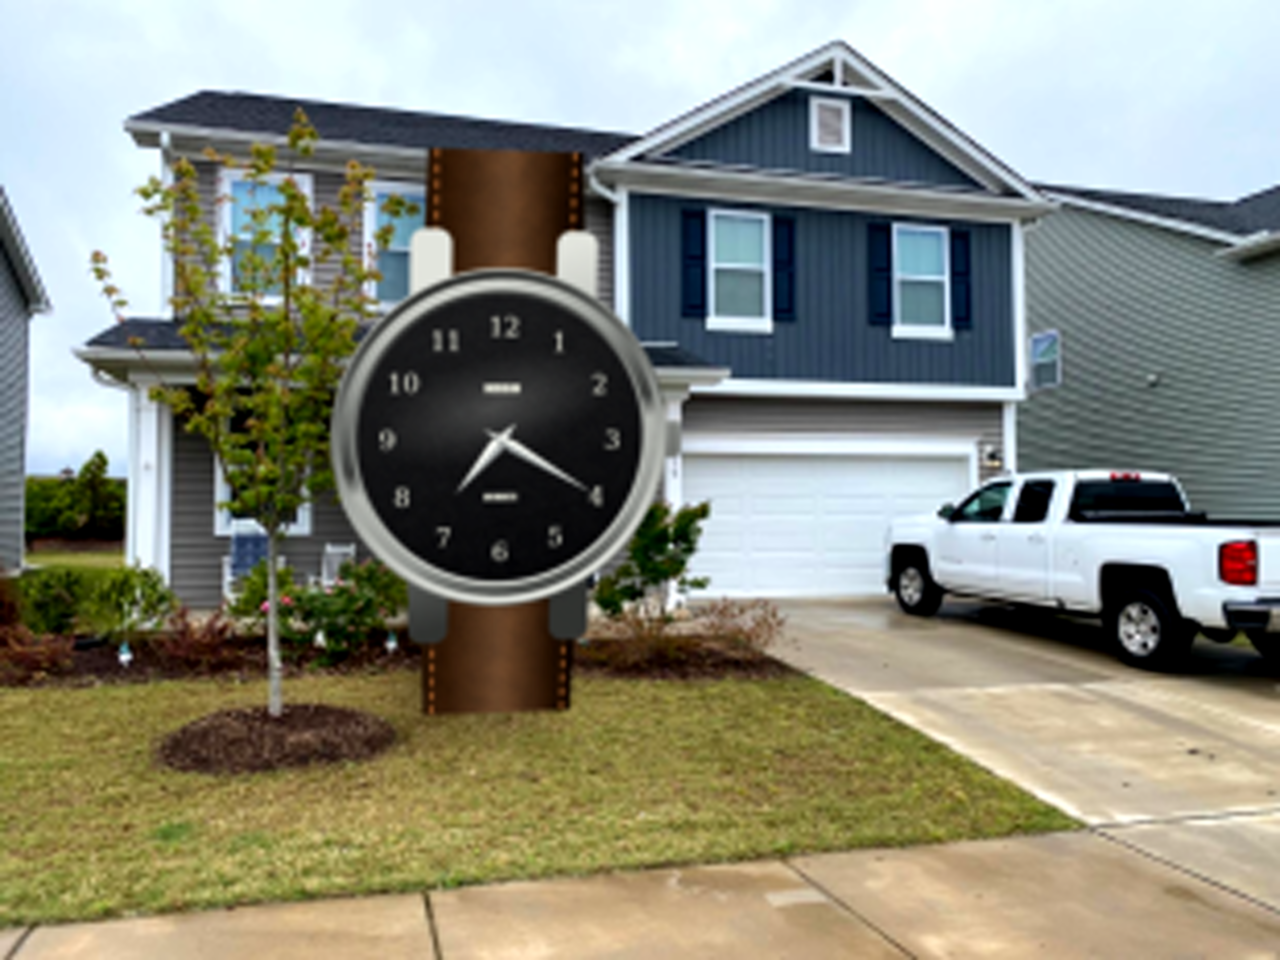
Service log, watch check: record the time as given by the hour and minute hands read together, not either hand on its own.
7:20
